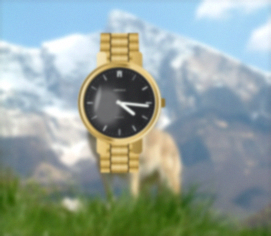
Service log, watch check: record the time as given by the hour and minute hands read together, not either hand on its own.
4:16
